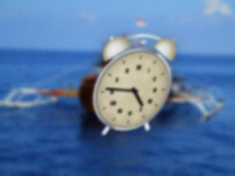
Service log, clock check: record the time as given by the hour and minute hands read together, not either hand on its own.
4:46
